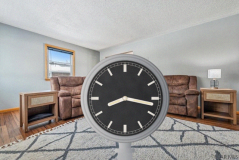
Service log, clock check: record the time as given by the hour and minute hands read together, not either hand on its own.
8:17
